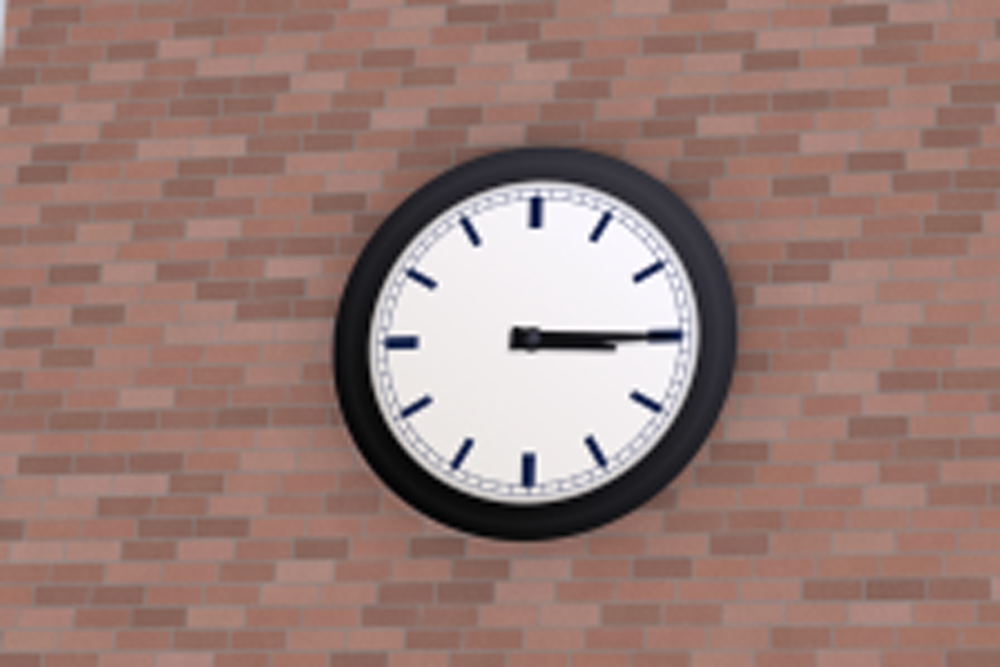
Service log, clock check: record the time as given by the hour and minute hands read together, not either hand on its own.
3:15
